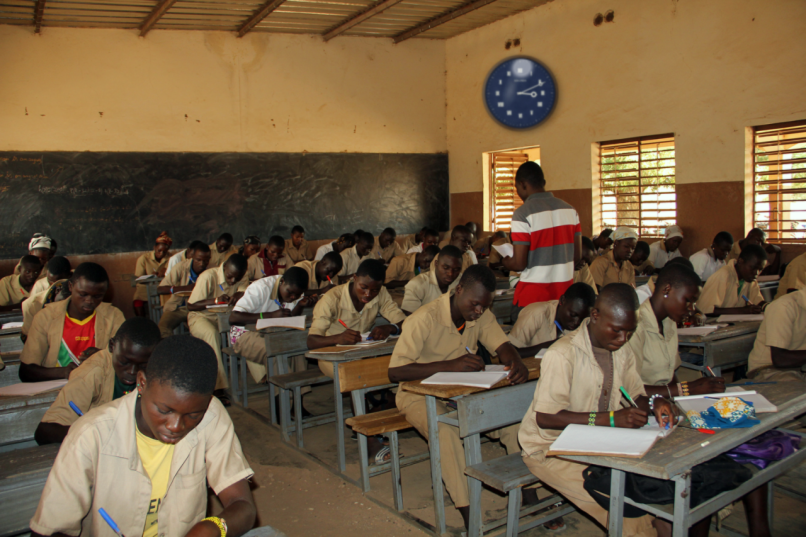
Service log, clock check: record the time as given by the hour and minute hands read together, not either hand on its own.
3:11
